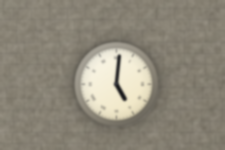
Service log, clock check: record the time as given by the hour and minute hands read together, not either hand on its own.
5:01
